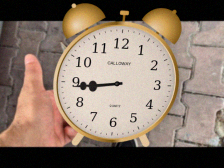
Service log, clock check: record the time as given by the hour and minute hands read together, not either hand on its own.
8:44
